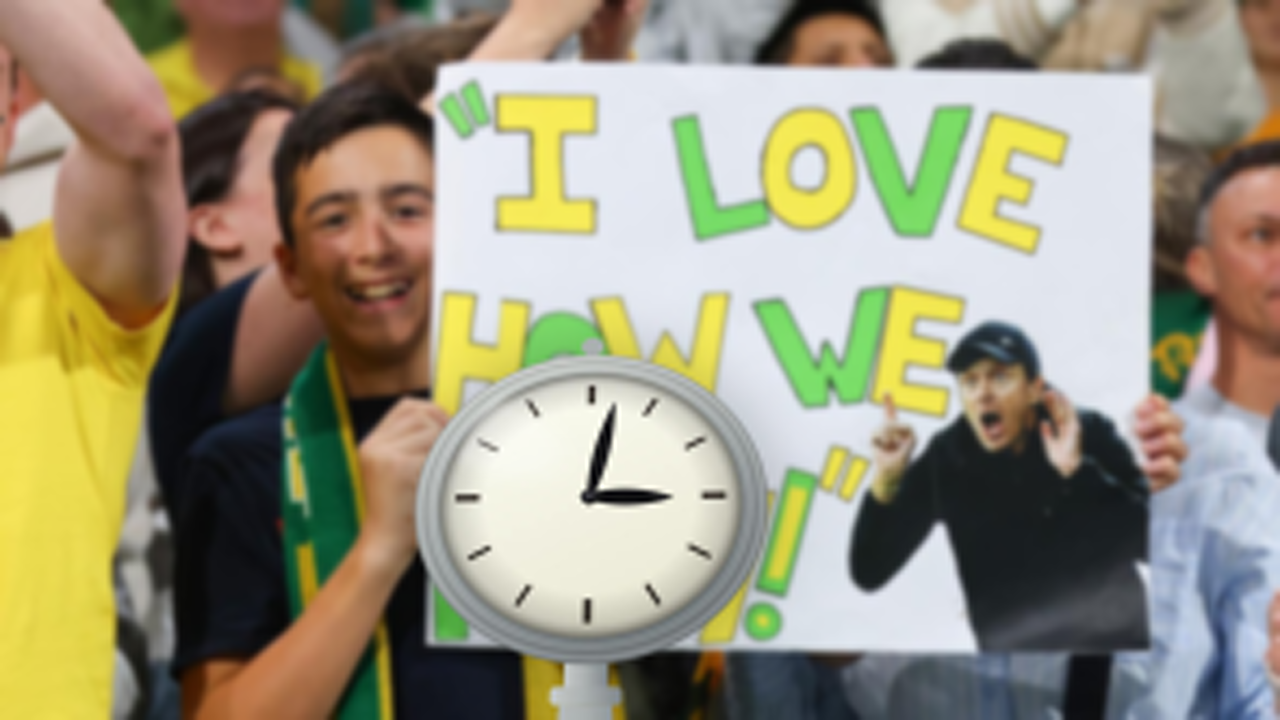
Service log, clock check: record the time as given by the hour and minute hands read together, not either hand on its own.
3:02
